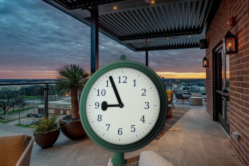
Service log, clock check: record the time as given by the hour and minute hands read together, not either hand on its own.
8:56
